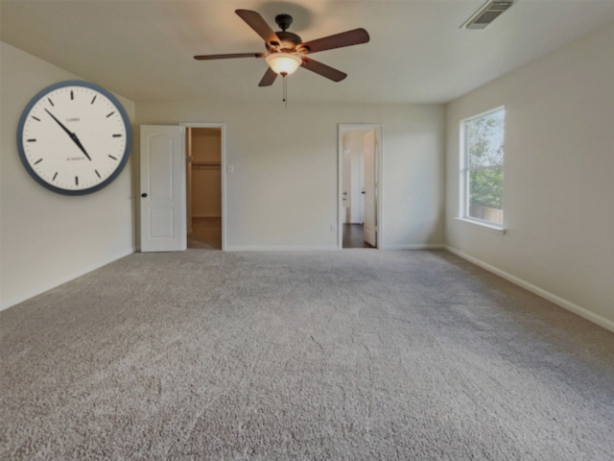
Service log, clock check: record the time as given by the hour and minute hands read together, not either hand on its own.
4:53
